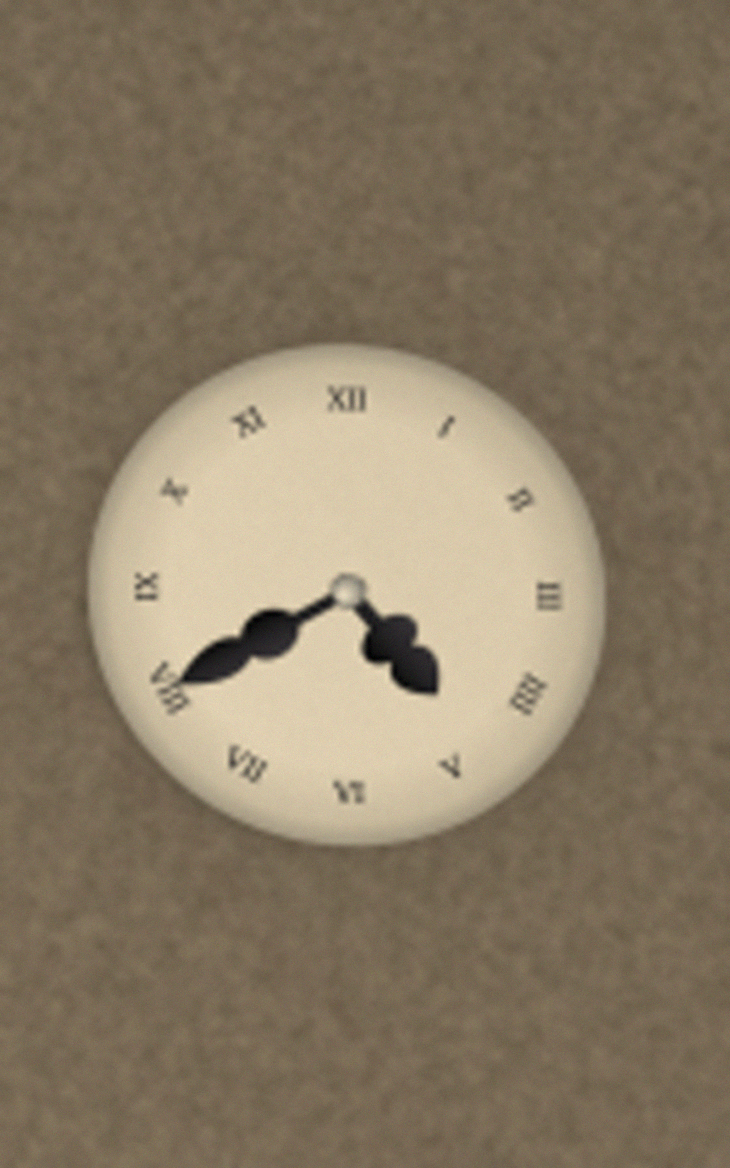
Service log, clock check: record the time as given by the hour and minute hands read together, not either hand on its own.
4:40
